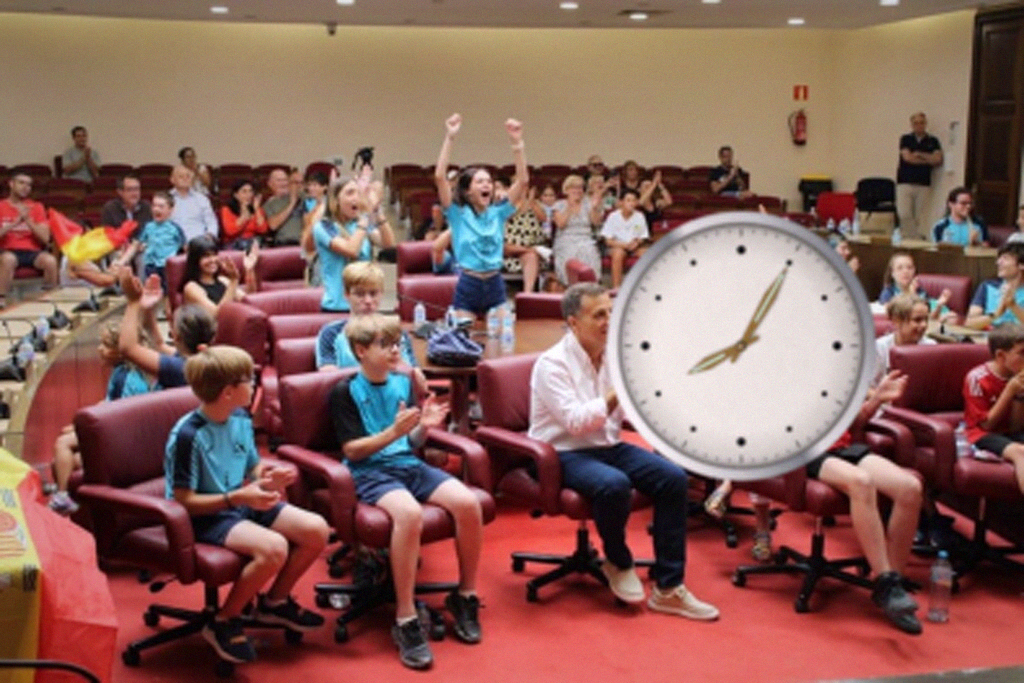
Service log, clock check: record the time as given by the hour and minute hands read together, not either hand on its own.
8:05
